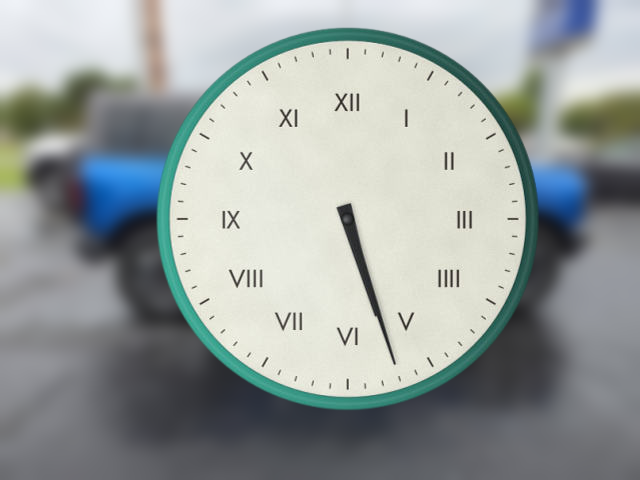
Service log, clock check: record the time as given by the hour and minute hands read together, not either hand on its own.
5:27
